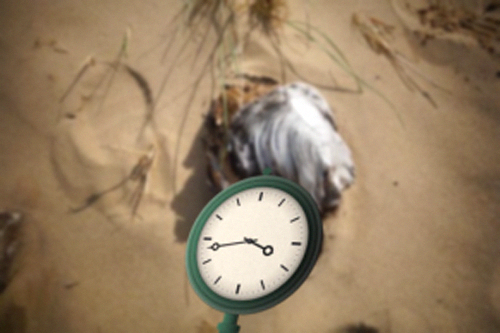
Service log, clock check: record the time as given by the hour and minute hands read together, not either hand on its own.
3:43
